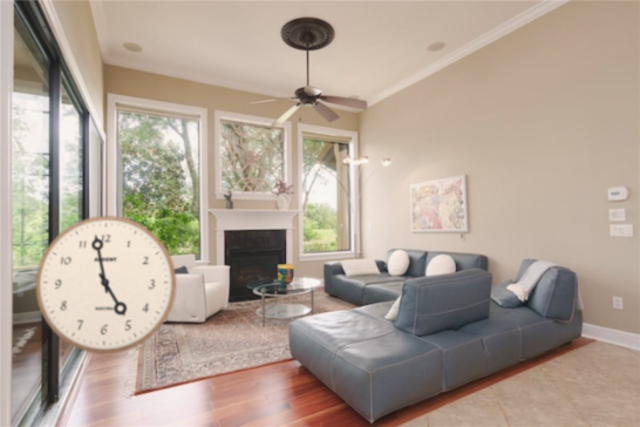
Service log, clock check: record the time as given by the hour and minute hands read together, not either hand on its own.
4:58
